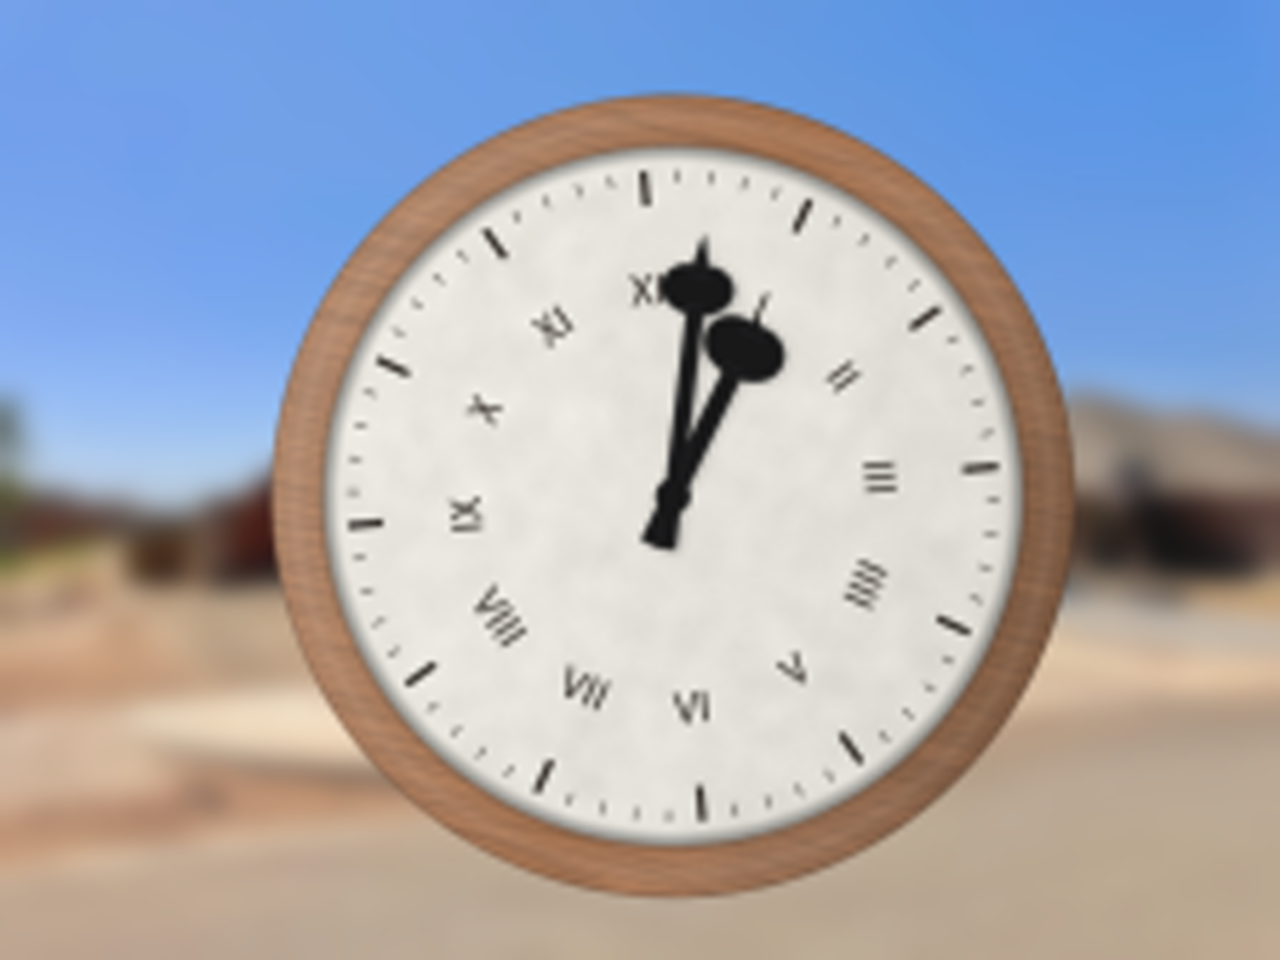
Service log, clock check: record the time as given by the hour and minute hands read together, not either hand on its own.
1:02
